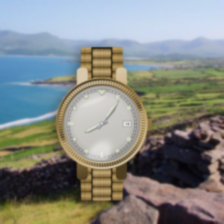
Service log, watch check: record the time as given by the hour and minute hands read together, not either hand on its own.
8:06
